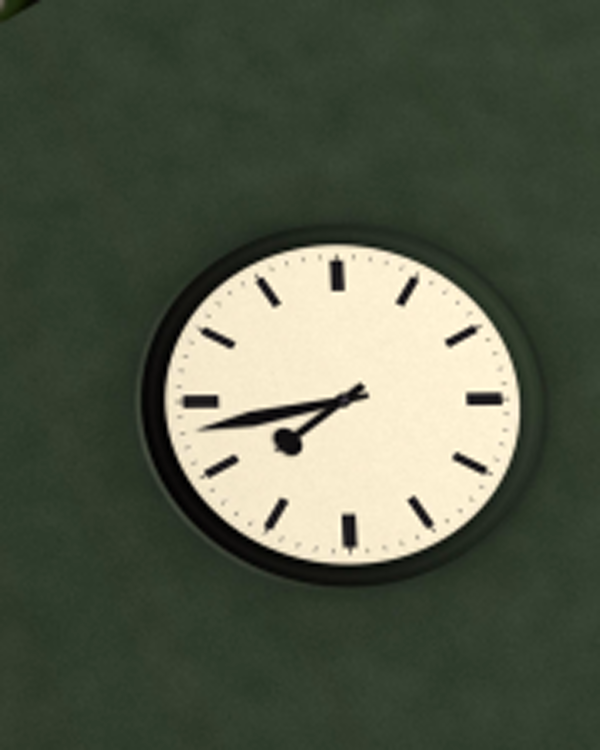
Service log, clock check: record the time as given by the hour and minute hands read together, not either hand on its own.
7:43
